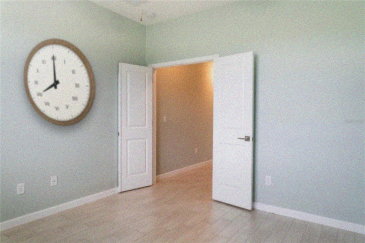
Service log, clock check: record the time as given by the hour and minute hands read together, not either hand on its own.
8:00
